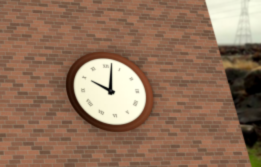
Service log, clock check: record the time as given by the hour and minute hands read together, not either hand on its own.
10:02
